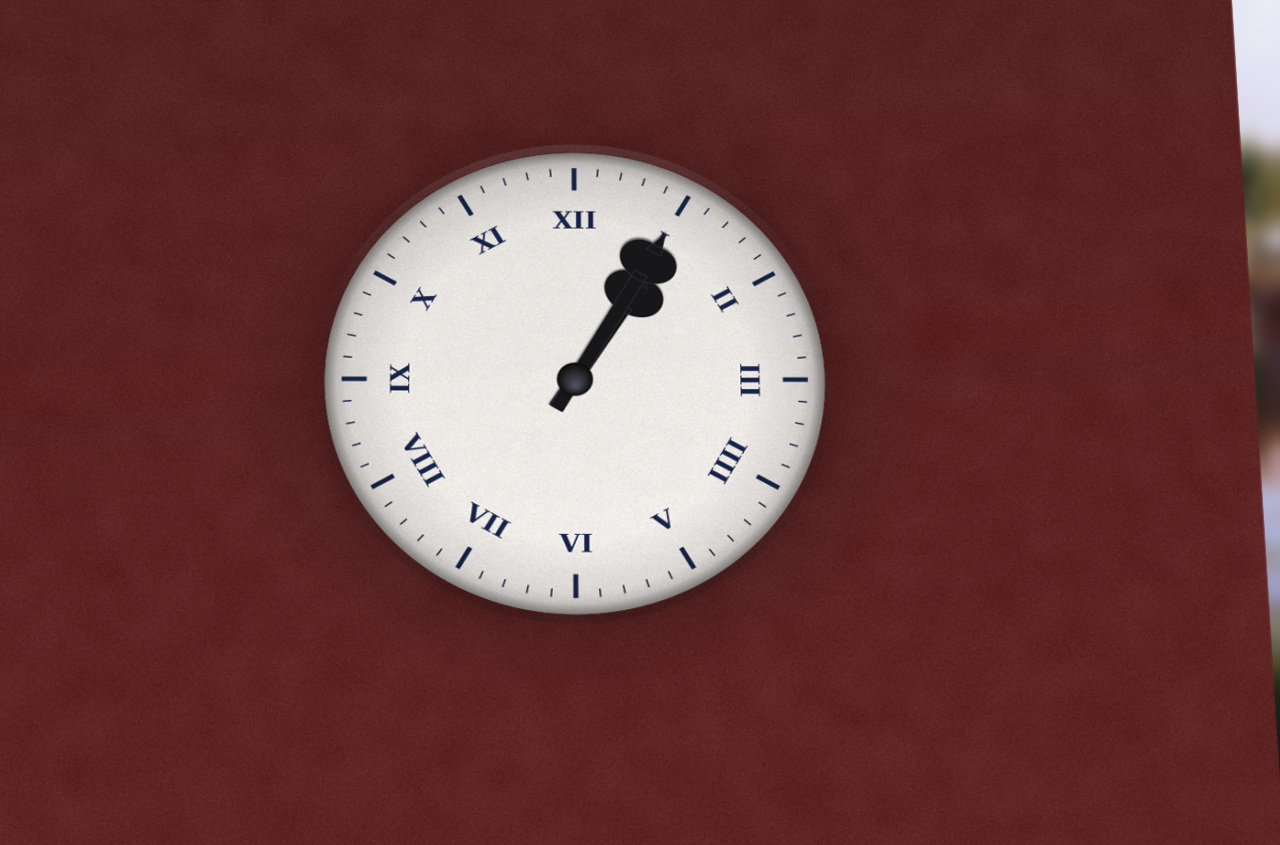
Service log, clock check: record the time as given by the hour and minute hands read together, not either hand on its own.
1:05
